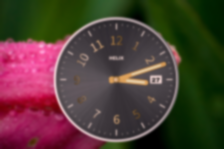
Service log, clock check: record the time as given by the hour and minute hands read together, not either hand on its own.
3:12
